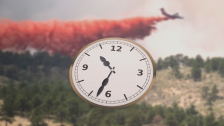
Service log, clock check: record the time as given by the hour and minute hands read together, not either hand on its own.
10:33
